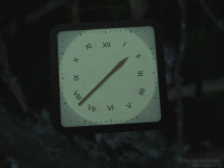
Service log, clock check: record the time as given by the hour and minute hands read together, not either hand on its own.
1:38
